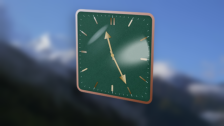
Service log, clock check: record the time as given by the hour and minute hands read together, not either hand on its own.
11:25
